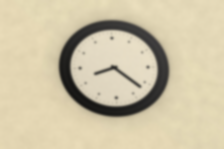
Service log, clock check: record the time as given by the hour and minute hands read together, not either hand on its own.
8:22
